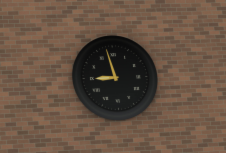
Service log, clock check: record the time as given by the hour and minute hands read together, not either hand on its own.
8:58
